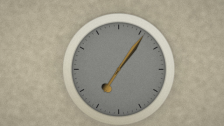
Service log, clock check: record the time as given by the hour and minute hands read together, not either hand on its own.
7:06
